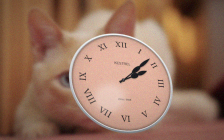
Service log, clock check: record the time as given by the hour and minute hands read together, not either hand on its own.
2:08
